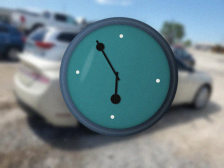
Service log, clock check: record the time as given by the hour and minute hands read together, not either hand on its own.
5:54
